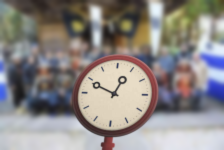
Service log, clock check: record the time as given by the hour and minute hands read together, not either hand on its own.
12:49
